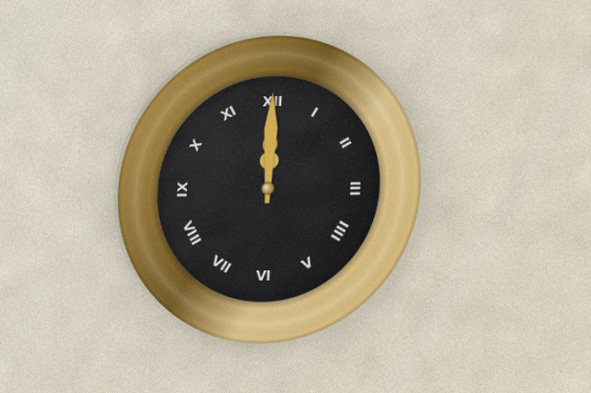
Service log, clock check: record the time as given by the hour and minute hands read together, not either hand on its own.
12:00
